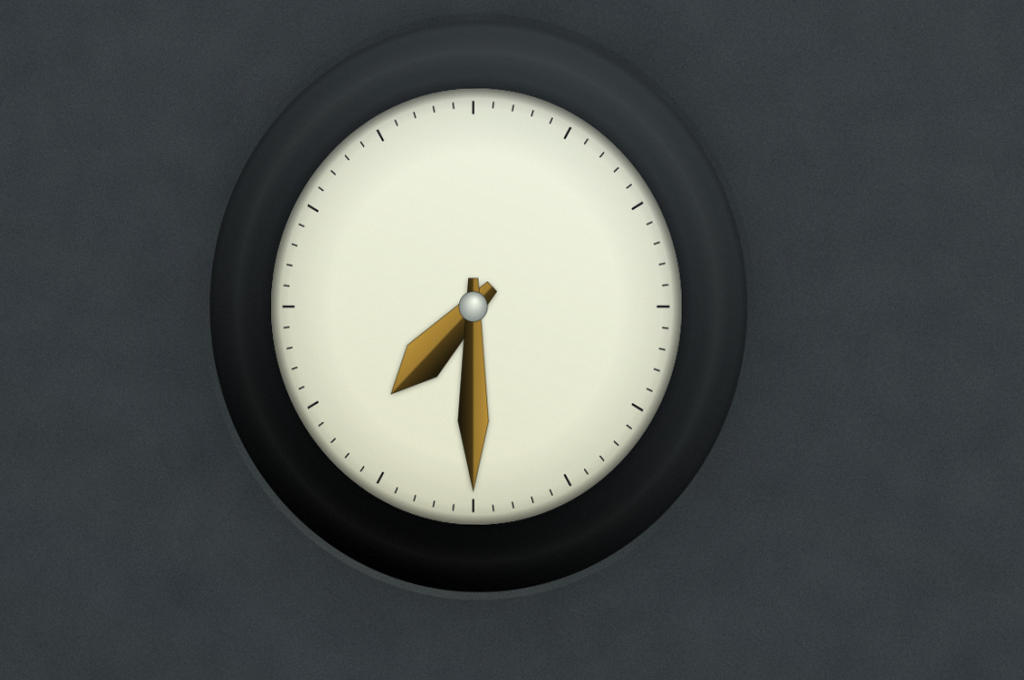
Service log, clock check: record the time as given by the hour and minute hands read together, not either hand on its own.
7:30
